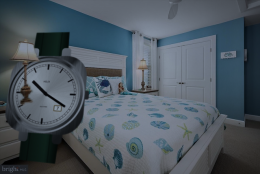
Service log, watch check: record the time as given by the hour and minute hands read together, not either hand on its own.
10:20
